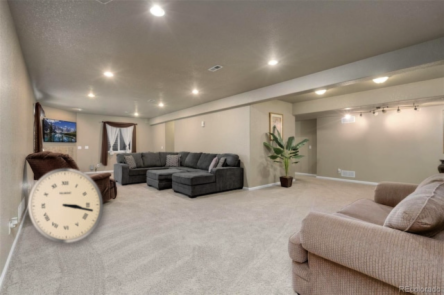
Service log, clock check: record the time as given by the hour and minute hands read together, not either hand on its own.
3:17
